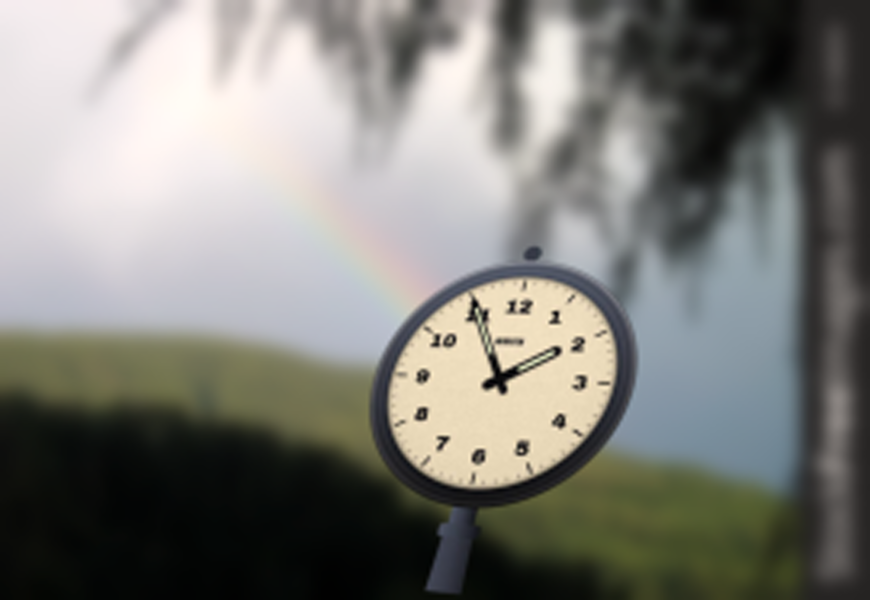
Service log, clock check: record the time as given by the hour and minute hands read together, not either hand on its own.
1:55
